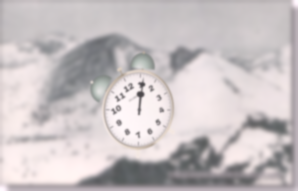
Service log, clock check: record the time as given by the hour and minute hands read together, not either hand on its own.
1:06
